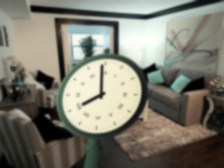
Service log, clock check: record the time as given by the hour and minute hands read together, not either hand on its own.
7:59
